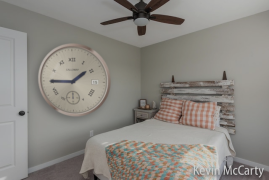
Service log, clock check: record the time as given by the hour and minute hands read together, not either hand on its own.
1:45
